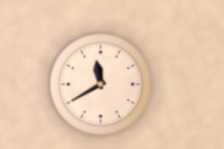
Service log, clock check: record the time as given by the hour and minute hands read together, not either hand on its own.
11:40
